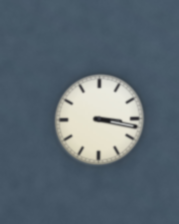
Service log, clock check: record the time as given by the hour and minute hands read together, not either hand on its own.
3:17
